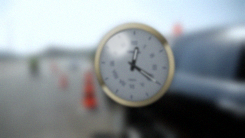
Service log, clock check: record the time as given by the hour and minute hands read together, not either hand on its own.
12:20
